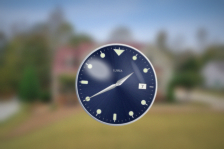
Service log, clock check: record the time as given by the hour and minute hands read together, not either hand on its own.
1:40
